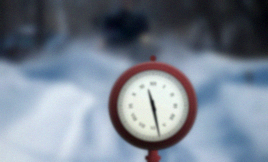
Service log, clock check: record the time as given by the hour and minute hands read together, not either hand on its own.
11:28
